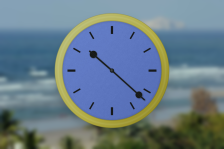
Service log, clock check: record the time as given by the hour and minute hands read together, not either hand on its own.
10:22
